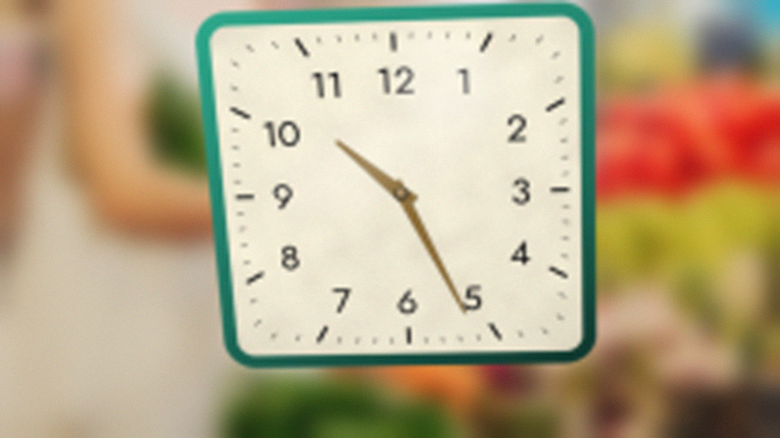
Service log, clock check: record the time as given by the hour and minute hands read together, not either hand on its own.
10:26
